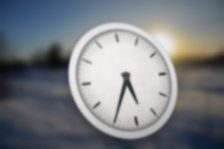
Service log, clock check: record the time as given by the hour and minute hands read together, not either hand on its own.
5:35
